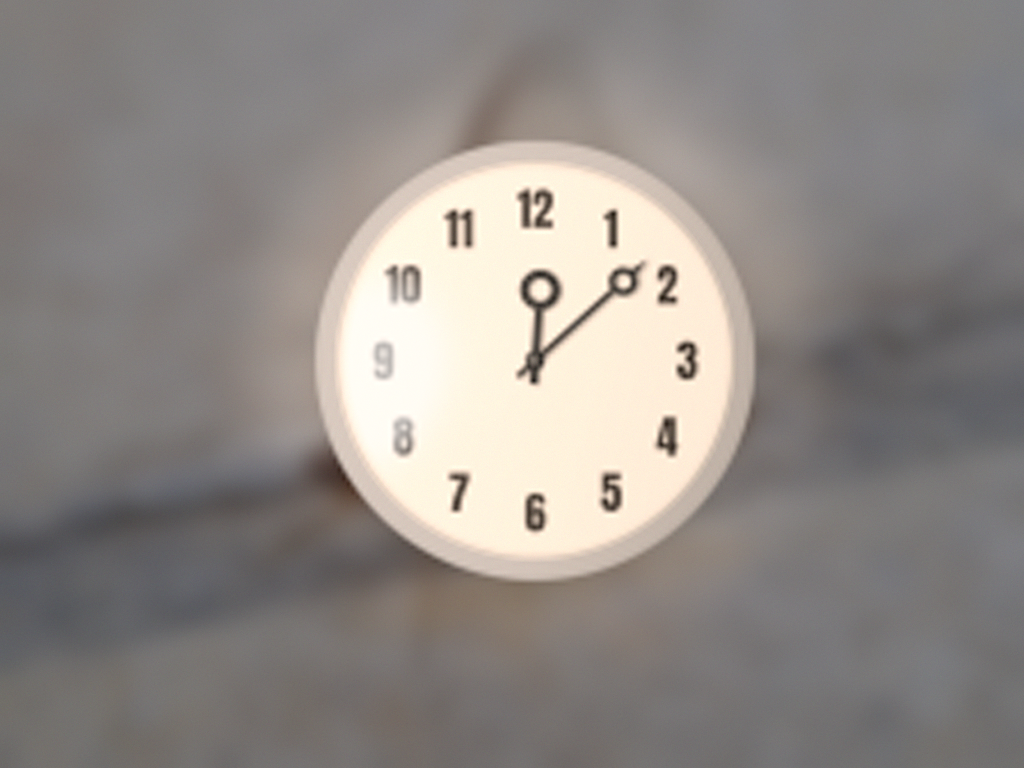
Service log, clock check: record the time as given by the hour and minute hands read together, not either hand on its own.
12:08
